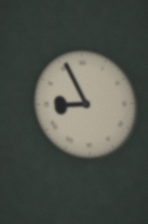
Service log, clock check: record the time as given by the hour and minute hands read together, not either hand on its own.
8:56
